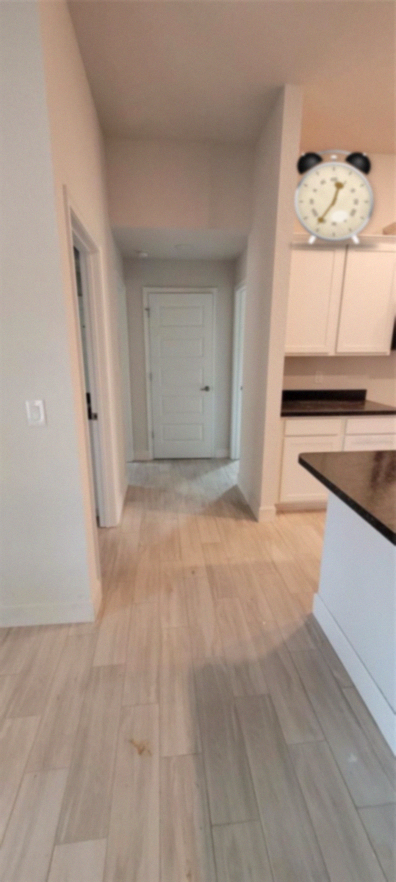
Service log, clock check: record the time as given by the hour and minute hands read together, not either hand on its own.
12:36
